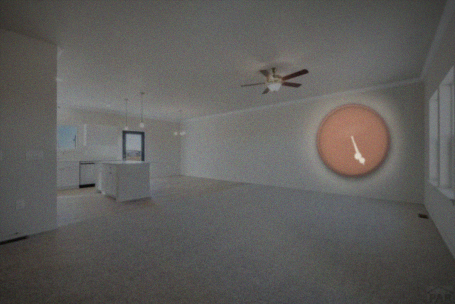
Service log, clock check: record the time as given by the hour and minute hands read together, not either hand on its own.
5:26
